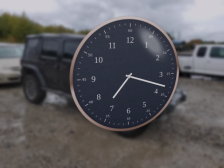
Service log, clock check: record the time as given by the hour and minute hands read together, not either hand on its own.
7:18
